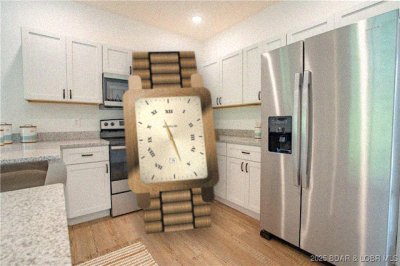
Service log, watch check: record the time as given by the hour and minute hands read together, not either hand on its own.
11:27
